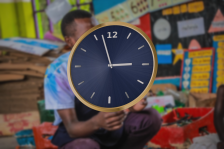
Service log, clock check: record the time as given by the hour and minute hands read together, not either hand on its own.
2:57
